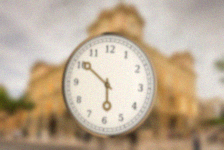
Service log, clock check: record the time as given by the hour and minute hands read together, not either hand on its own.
5:51
